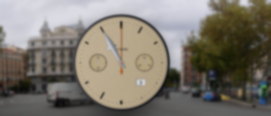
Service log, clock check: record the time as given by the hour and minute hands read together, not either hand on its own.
10:55
